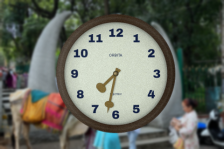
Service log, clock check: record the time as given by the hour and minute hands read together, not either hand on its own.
7:32
